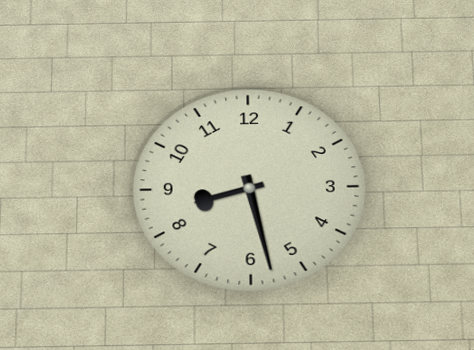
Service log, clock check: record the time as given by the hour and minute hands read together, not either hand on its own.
8:28
